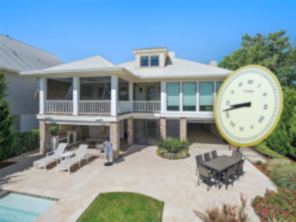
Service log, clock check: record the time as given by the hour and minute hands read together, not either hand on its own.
8:42
